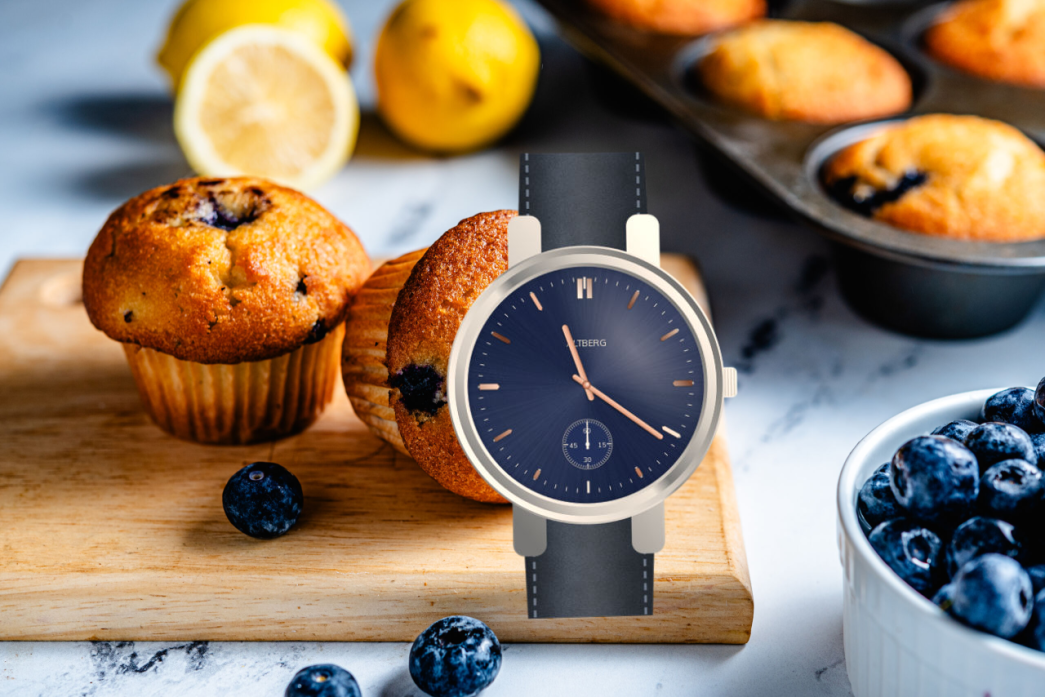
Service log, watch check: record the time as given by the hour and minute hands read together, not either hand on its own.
11:21
